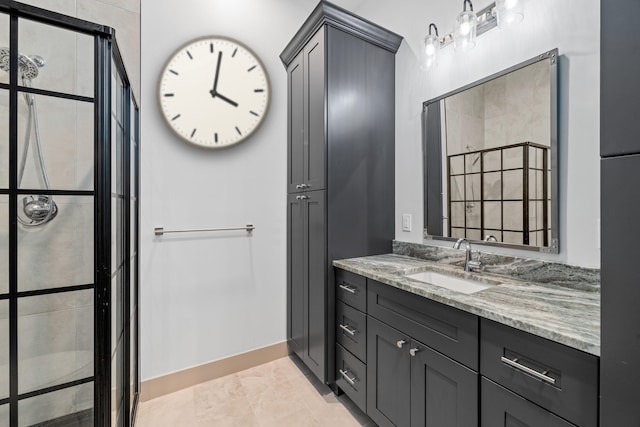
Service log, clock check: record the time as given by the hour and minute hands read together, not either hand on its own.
4:02
